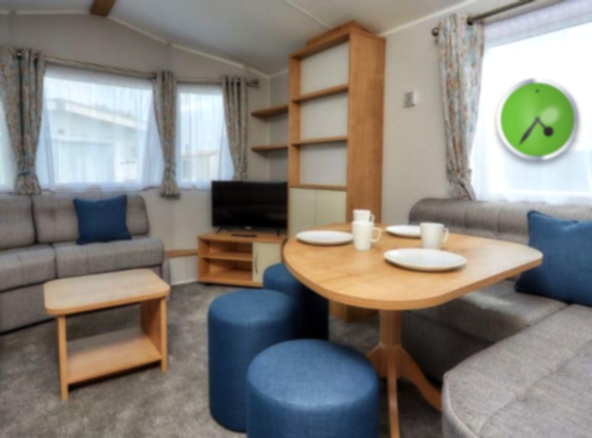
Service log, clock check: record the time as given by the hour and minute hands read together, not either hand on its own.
4:36
